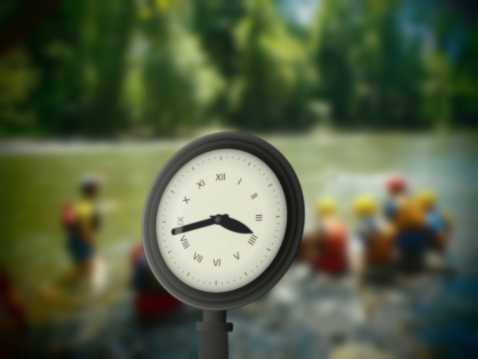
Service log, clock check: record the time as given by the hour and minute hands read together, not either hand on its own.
3:43
